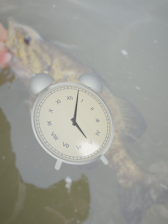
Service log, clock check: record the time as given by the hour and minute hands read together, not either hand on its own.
5:03
